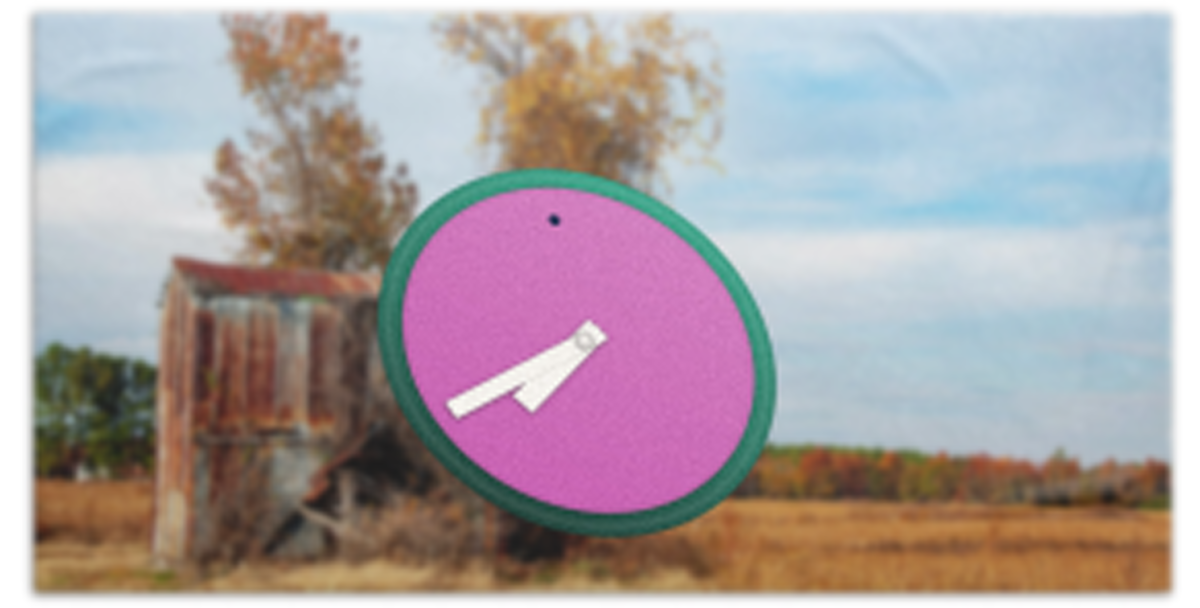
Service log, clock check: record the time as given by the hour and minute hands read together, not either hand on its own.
7:41
